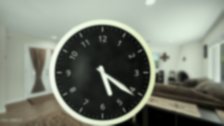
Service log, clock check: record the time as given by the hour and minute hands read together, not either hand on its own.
5:21
